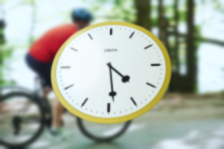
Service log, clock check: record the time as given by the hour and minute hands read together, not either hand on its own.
4:29
